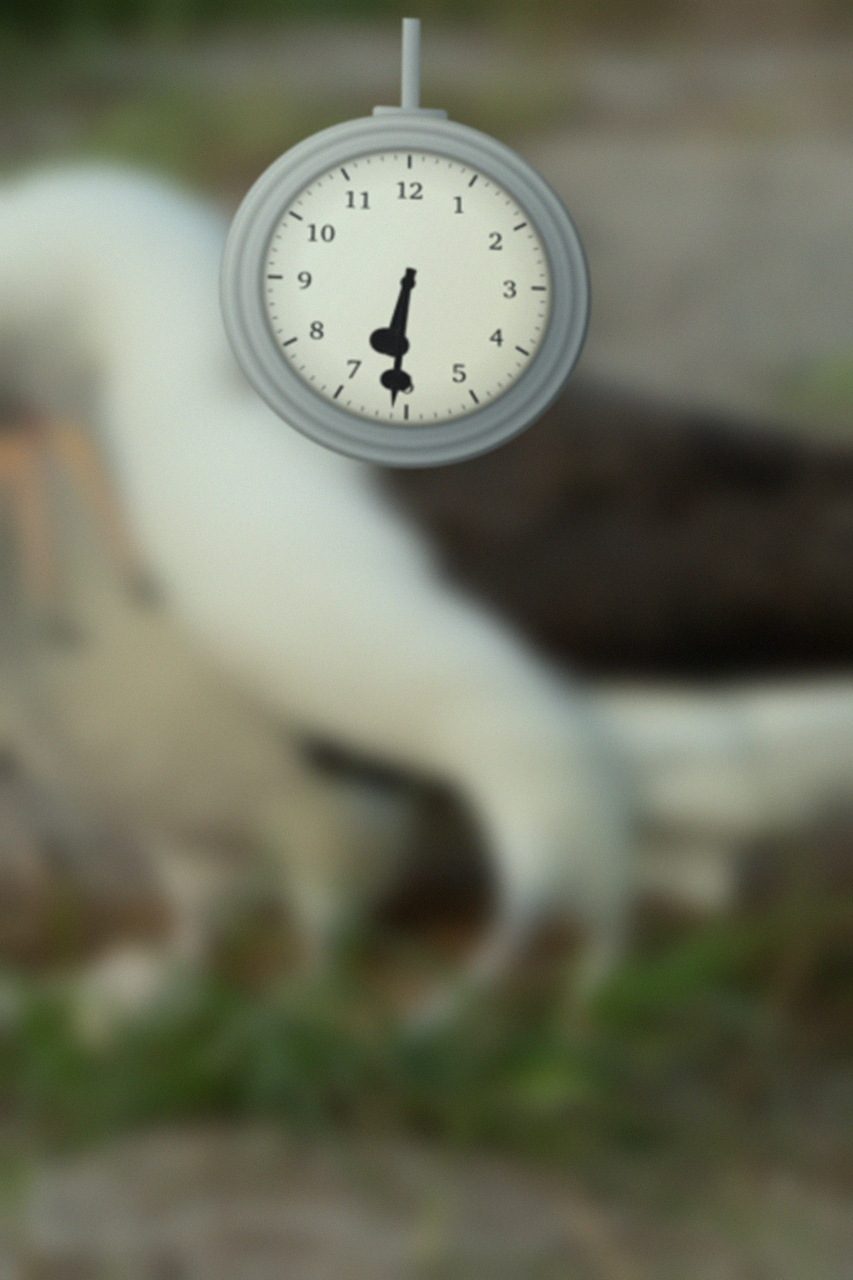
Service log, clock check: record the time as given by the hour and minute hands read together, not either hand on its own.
6:31
